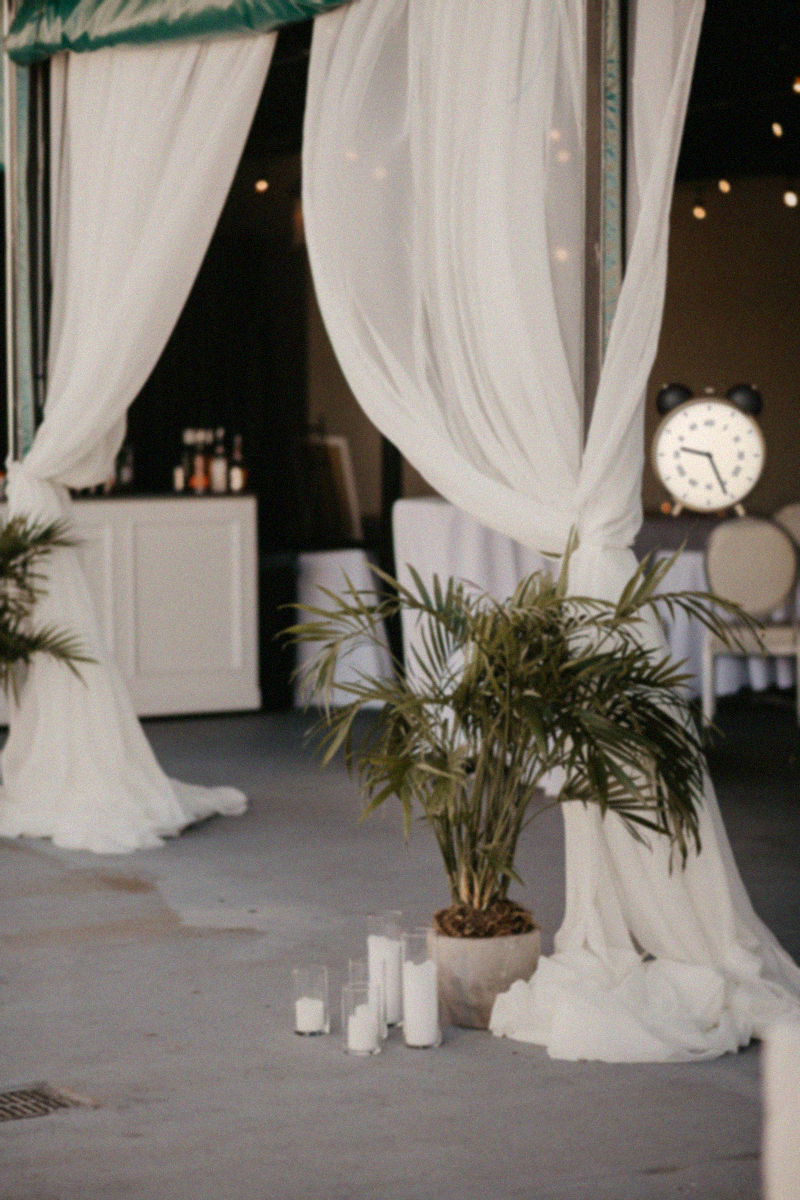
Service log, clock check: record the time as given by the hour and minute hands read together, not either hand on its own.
9:26
